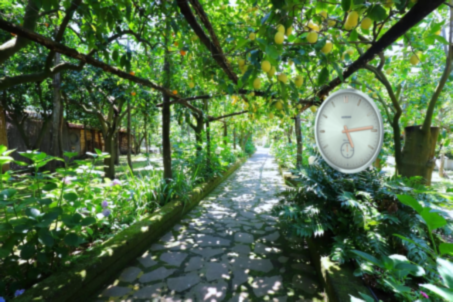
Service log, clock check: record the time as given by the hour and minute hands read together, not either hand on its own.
5:14
